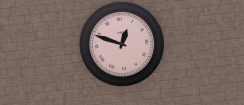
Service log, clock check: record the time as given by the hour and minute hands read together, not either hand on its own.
12:49
